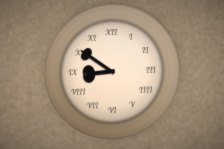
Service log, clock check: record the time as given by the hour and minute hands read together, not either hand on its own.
8:51
